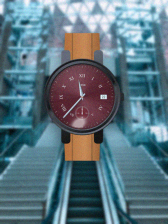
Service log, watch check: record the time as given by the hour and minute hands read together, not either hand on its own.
11:37
